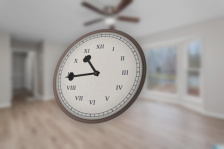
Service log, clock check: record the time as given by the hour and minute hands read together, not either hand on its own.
10:44
